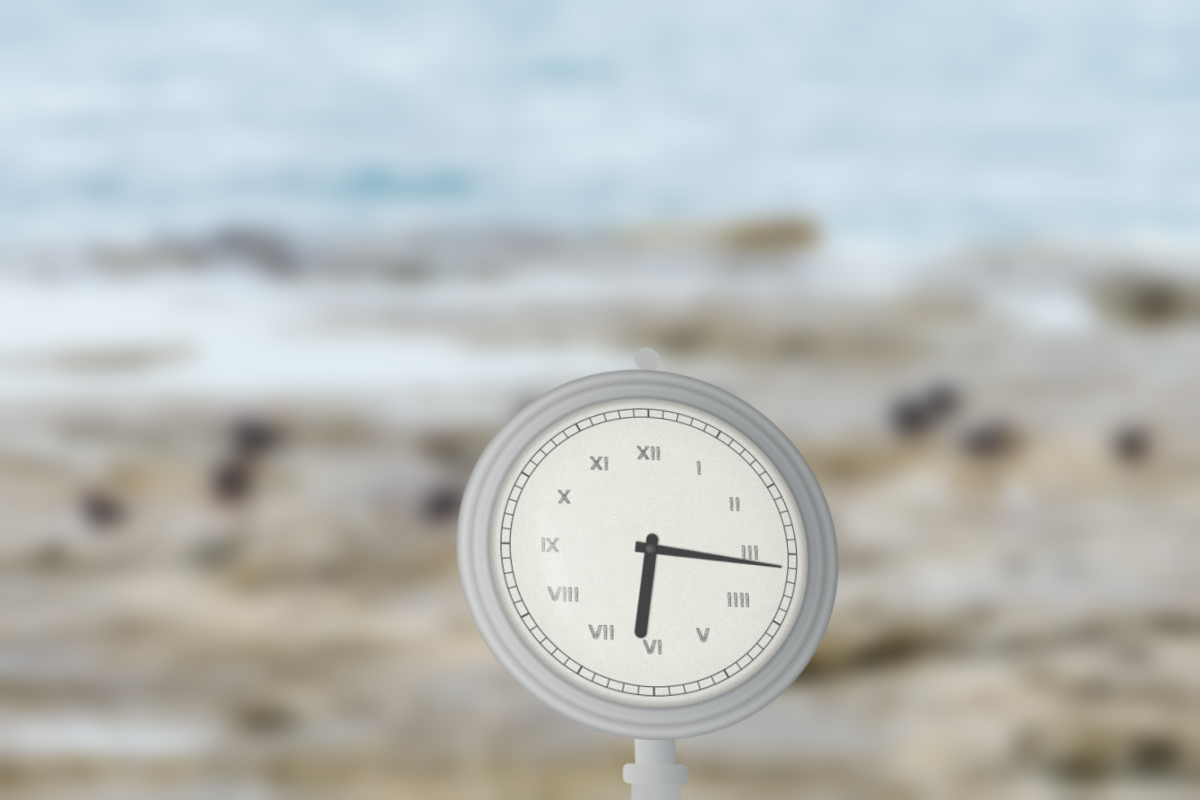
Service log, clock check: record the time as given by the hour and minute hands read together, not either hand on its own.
6:16
